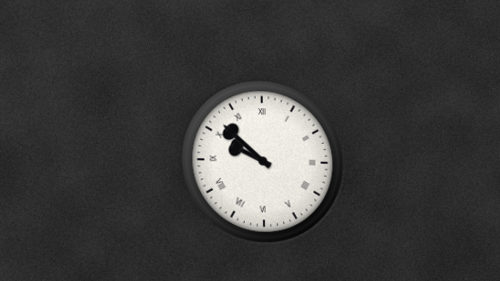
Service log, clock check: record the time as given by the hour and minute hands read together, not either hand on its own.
9:52
